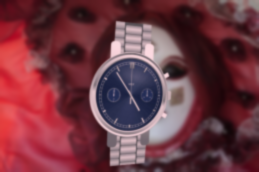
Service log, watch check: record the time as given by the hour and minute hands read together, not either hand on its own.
4:54
